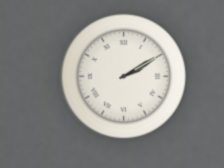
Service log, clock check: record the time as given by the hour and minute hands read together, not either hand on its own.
2:10
